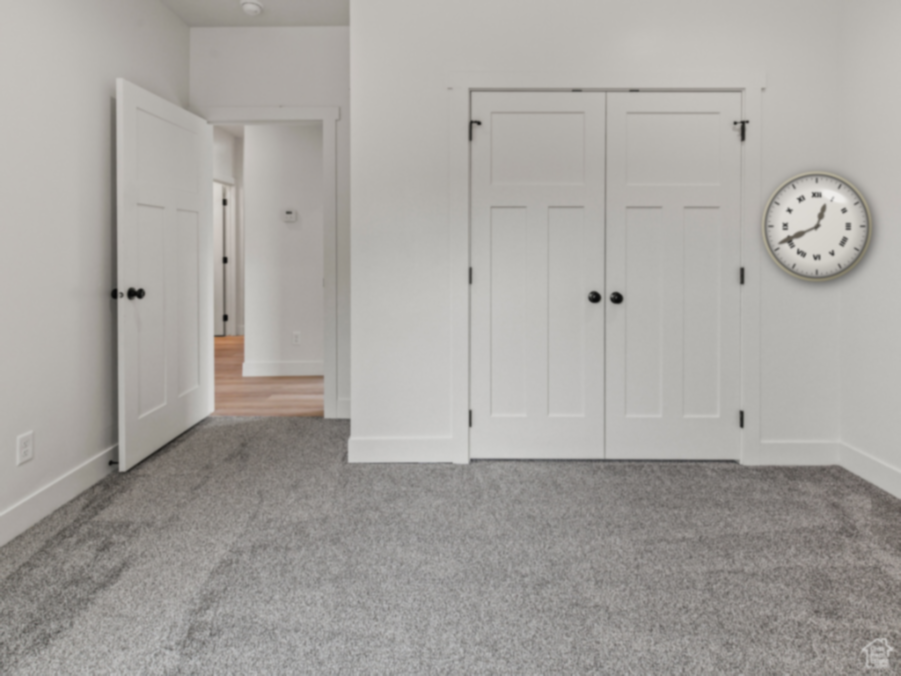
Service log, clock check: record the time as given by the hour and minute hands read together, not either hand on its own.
12:41
